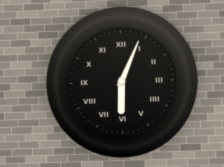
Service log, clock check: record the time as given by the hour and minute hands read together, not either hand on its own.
6:04
